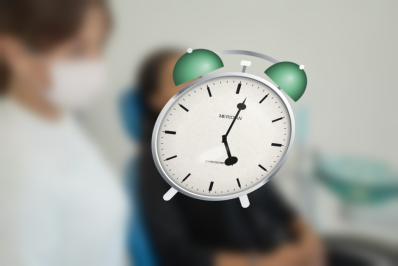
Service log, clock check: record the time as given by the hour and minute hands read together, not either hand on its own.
5:02
